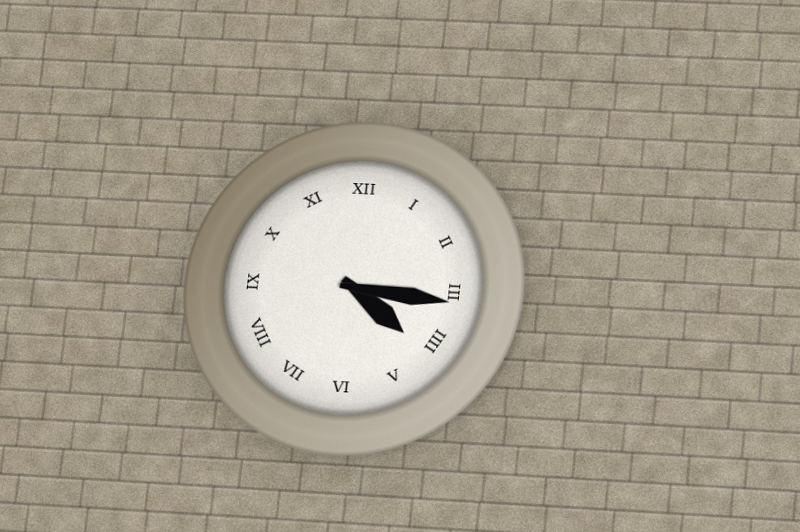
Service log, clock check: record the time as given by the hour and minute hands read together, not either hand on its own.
4:16
